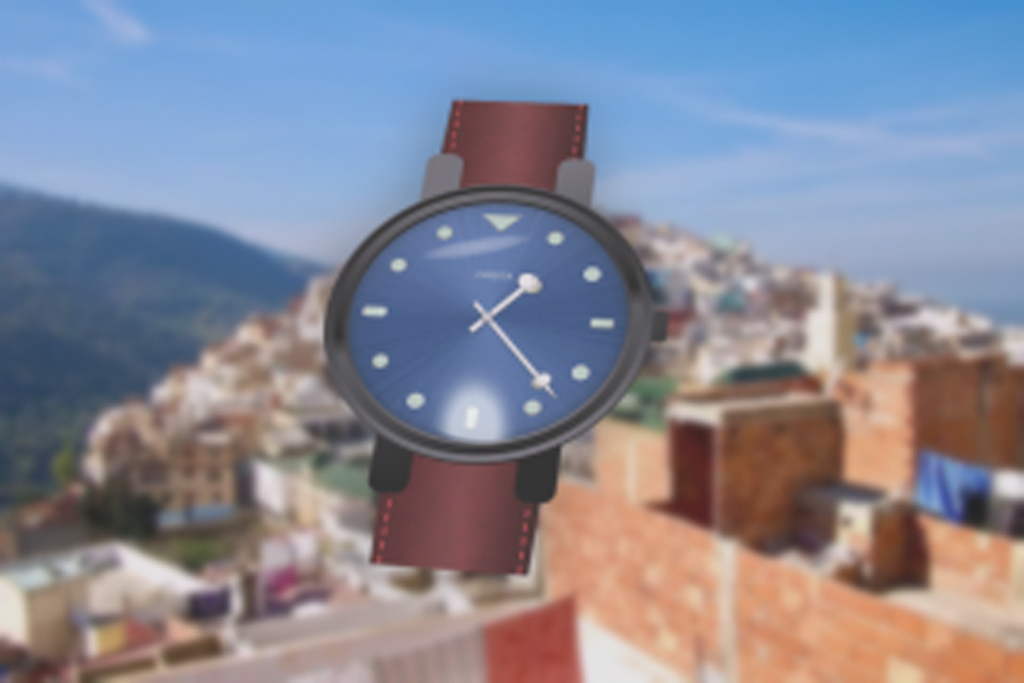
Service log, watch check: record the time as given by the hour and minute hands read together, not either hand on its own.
1:23
